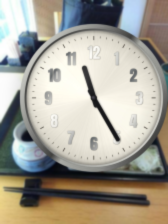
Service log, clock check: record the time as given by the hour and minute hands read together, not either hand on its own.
11:25
